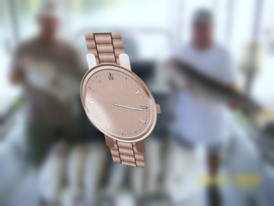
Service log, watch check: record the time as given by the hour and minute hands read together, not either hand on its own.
3:16
